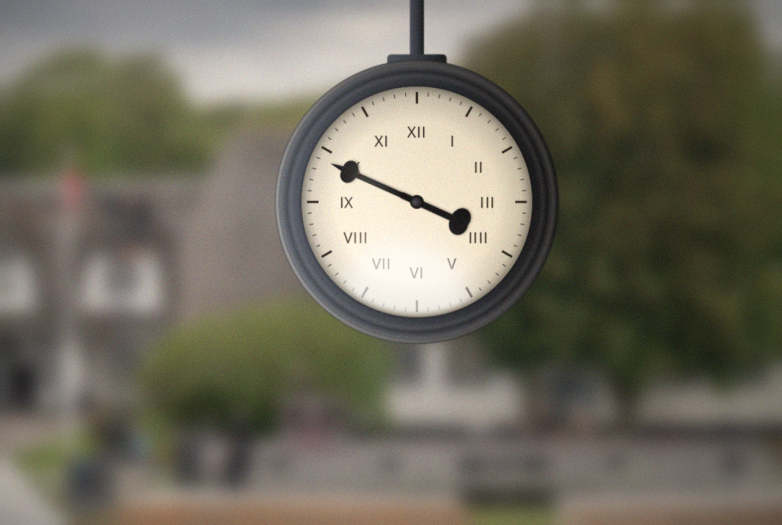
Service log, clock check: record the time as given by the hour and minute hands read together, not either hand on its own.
3:49
